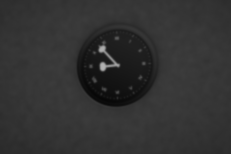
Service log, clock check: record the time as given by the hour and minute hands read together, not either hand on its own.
8:53
